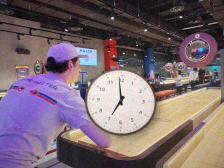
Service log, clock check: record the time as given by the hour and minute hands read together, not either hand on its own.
6:59
